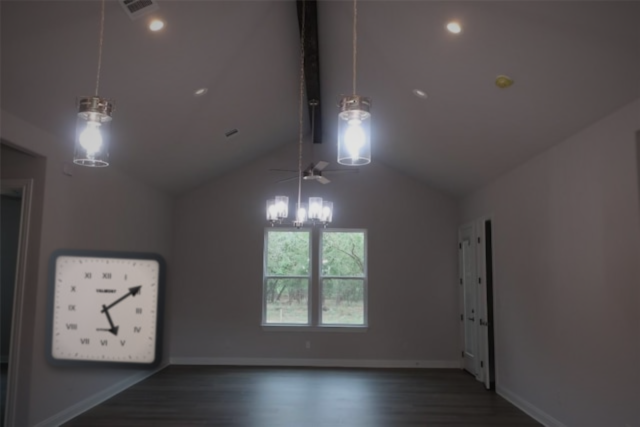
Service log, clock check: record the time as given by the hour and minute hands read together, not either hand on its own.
5:09
